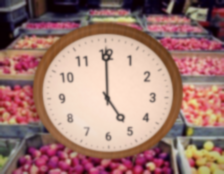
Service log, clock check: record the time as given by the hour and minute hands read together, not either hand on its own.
5:00
